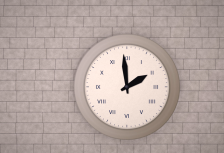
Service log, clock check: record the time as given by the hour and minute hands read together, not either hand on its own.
1:59
